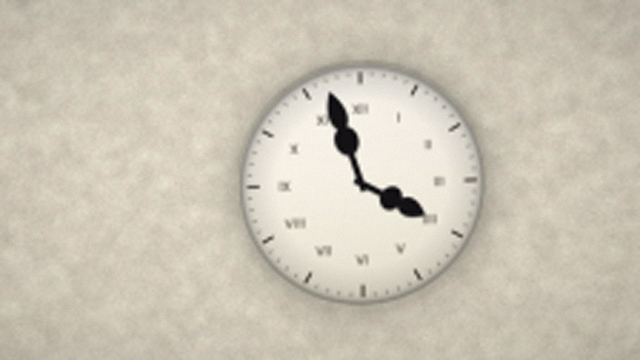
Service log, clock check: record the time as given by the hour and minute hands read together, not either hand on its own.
3:57
